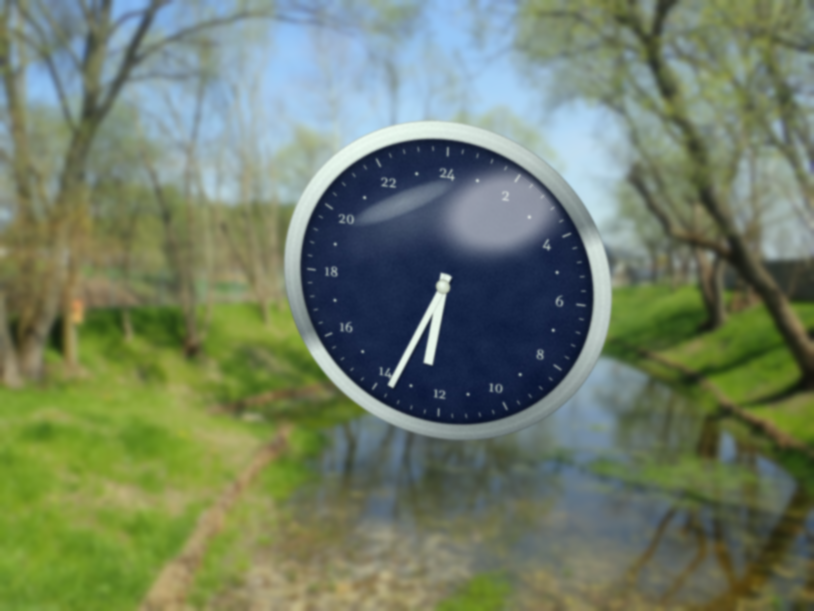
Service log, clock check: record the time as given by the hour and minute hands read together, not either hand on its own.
12:34
